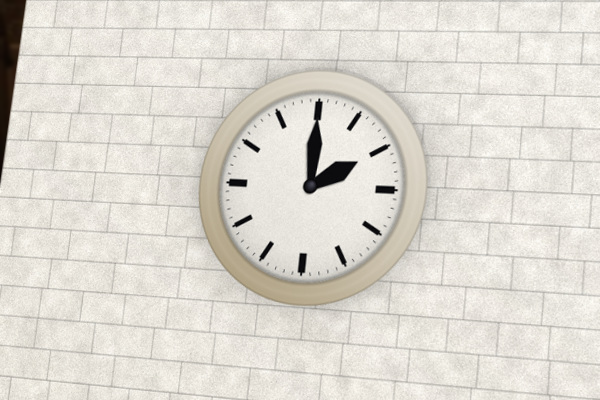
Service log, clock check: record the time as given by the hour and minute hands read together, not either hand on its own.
2:00
